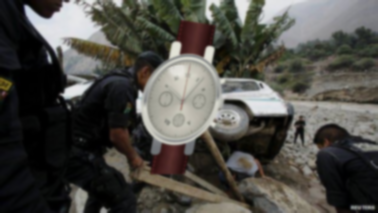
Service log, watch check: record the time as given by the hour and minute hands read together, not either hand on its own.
10:06
